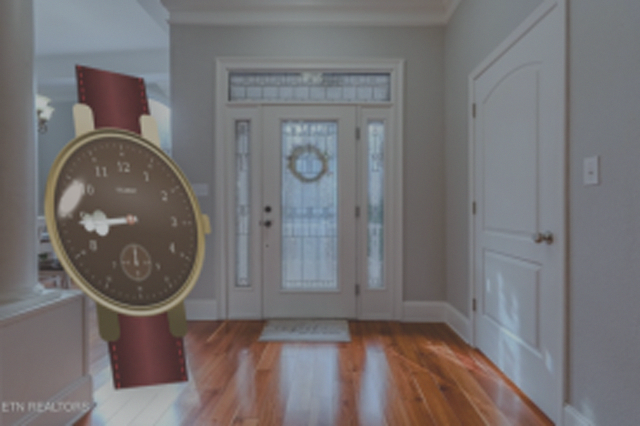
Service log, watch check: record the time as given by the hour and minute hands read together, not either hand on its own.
8:44
